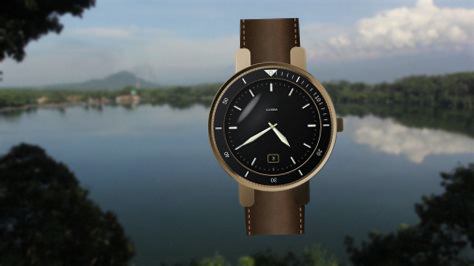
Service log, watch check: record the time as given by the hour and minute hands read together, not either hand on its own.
4:40
